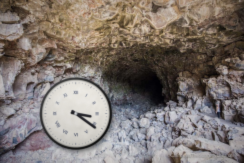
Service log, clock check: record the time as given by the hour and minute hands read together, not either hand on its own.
3:21
